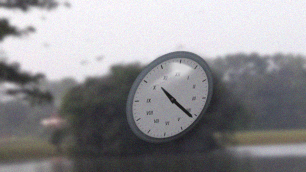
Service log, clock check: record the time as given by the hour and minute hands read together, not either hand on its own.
10:21
